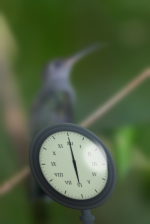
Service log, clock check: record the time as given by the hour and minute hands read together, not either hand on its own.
6:00
